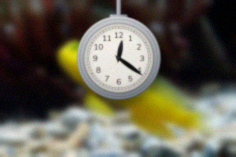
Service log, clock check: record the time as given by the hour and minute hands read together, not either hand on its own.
12:21
